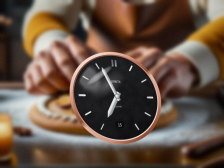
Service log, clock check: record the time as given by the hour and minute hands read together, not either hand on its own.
6:56
